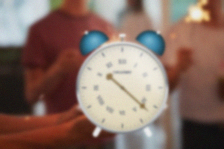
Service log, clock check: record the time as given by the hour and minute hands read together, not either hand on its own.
10:22
